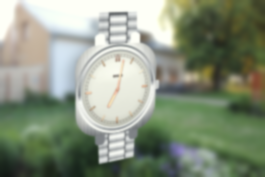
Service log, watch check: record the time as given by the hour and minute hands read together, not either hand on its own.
7:02
